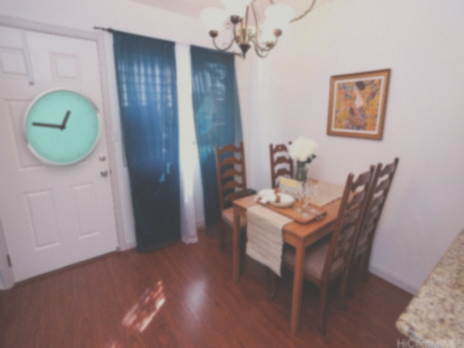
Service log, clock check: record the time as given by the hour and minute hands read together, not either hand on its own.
12:46
